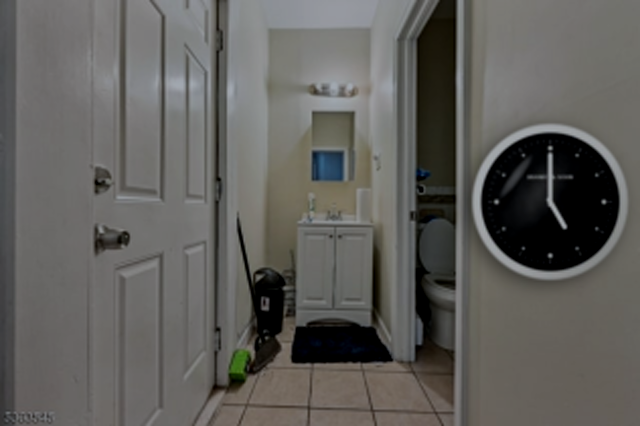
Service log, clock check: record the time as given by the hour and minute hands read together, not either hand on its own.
5:00
